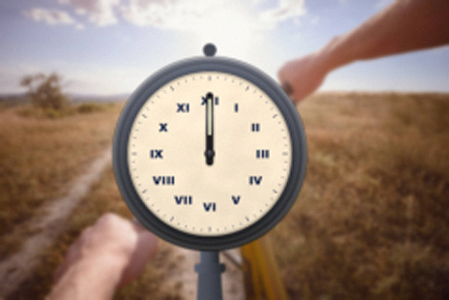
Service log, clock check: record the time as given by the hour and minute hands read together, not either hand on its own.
12:00
